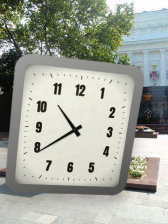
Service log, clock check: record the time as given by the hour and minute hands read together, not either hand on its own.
10:39
